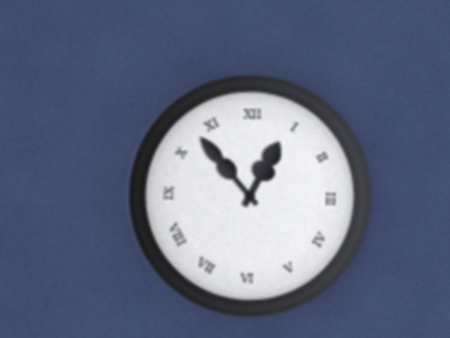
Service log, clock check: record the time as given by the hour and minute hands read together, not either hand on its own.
12:53
